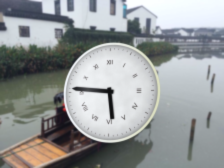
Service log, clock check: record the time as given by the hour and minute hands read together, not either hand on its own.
5:46
